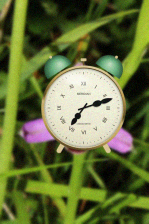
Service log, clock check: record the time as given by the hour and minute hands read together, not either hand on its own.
7:12
